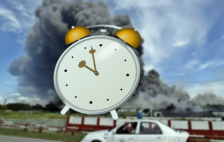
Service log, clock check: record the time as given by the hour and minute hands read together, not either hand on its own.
9:57
